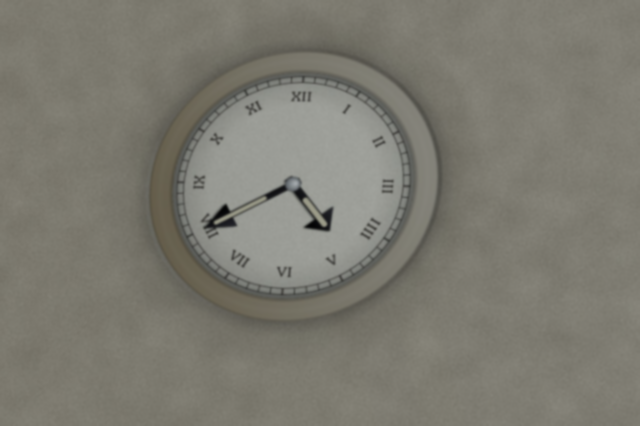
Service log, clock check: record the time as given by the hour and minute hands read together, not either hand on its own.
4:40
